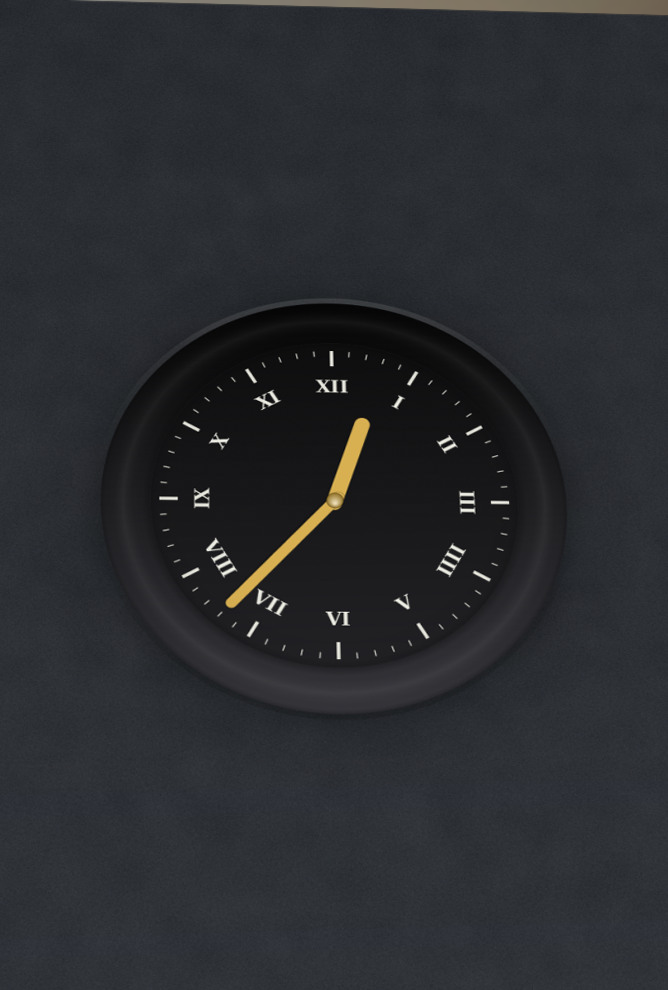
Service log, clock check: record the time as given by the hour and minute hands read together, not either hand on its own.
12:37
